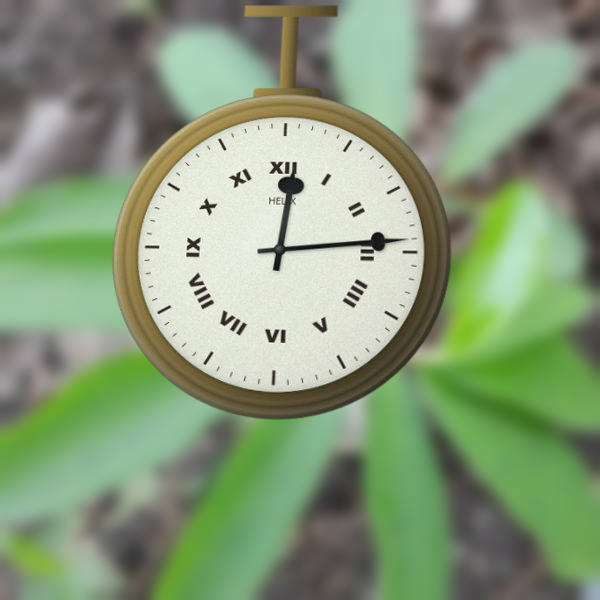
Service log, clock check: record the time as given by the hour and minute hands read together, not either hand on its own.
12:14
